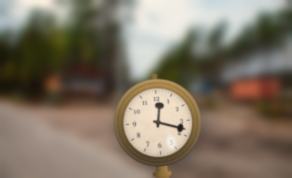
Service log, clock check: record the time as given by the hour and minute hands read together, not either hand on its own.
12:18
